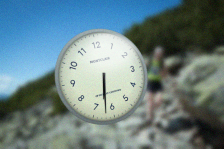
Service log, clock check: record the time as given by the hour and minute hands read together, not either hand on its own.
6:32
